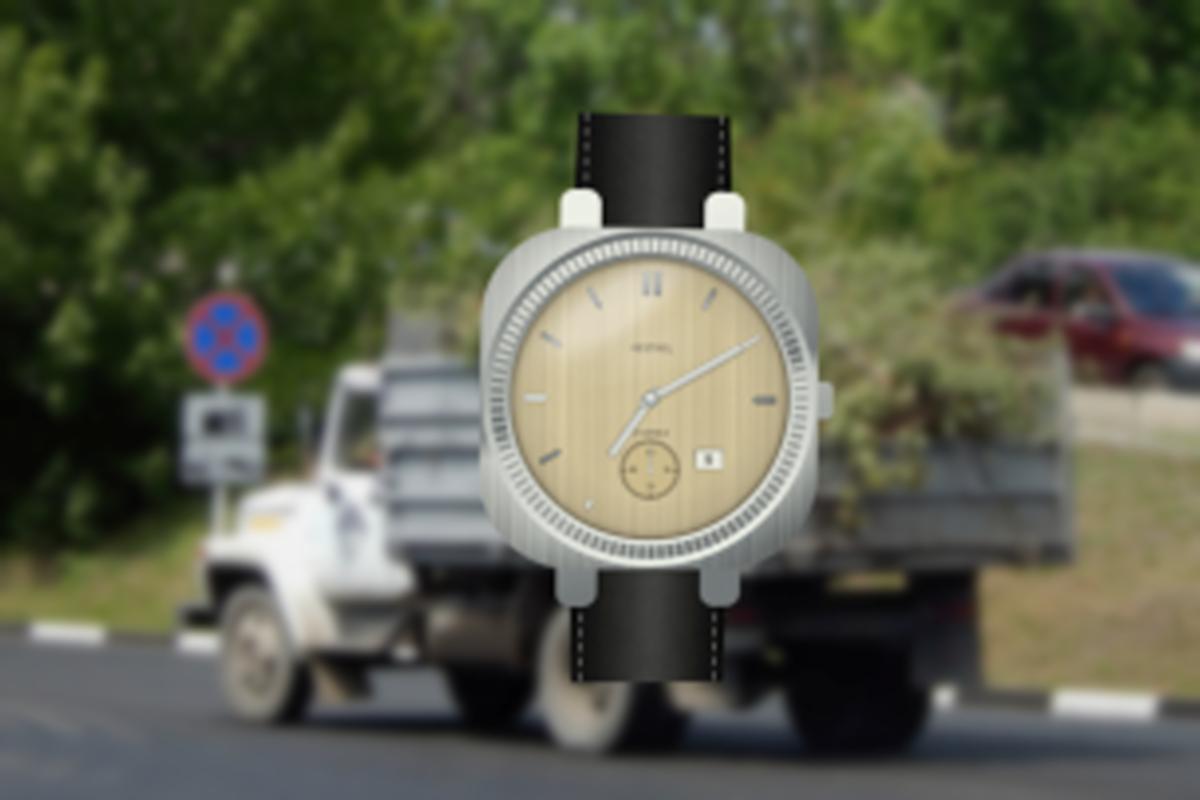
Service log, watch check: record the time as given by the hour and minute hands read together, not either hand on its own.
7:10
